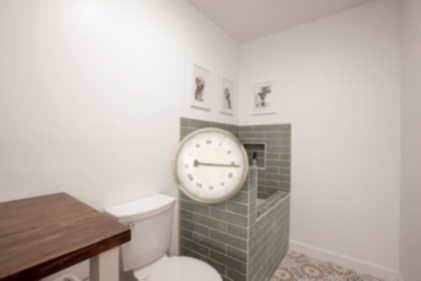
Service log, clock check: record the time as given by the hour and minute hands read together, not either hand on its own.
9:16
